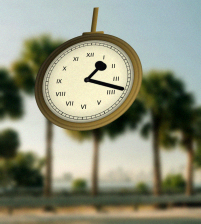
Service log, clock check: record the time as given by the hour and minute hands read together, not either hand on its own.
1:18
